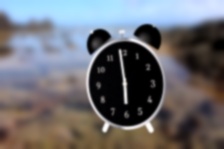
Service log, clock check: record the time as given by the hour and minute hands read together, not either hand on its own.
5:59
